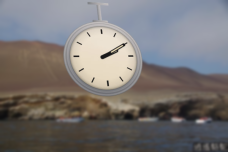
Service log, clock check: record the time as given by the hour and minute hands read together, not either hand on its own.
2:10
